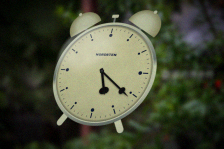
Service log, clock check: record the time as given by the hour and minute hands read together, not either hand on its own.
5:21
